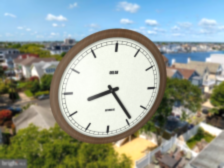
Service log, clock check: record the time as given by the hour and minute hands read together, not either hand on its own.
8:24
